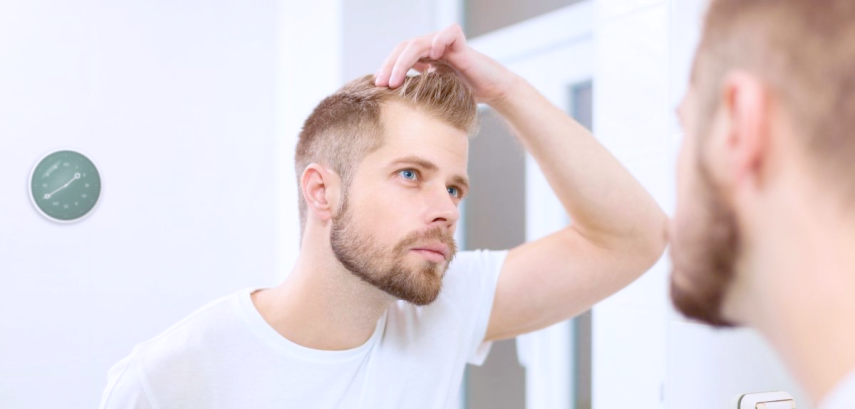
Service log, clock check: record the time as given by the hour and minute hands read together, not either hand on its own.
1:40
